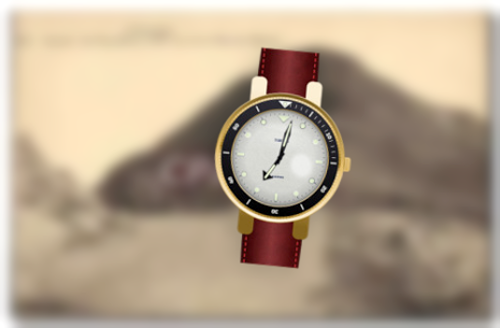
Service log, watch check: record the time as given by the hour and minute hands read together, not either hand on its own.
7:02
